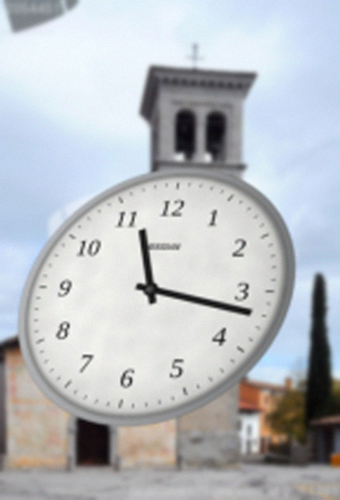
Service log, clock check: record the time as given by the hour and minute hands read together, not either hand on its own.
11:17
